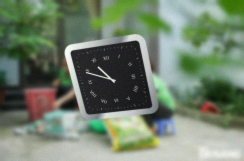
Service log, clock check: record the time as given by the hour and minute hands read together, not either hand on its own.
10:49
